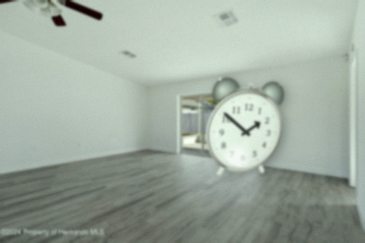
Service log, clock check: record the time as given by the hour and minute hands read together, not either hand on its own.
1:51
